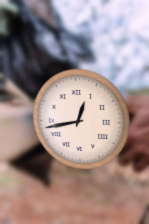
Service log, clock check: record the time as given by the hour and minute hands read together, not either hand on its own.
12:43
